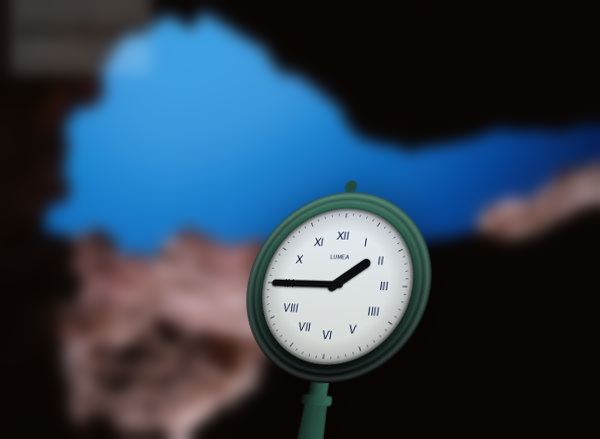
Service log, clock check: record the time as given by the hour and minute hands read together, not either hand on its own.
1:45
